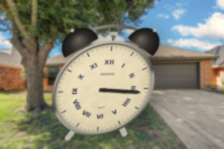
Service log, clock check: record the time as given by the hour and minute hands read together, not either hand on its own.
3:16
